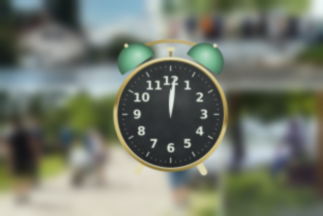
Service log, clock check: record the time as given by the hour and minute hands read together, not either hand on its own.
12:01
